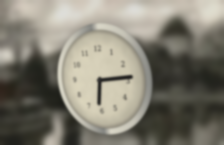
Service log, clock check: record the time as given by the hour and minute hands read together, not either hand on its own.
6:14
